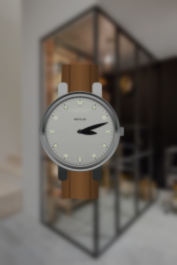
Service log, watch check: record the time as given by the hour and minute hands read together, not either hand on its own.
3:12
